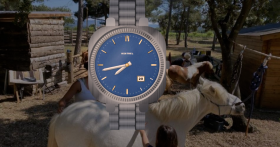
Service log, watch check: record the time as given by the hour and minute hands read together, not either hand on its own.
7:43
